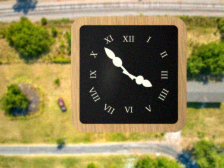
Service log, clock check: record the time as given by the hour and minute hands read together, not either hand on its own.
3:53
